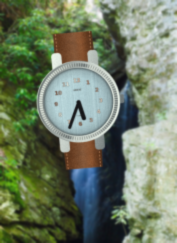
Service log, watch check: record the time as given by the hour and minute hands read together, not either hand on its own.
5:34
